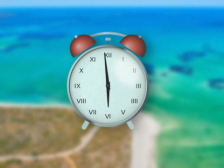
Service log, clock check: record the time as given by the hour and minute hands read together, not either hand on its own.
5:59
